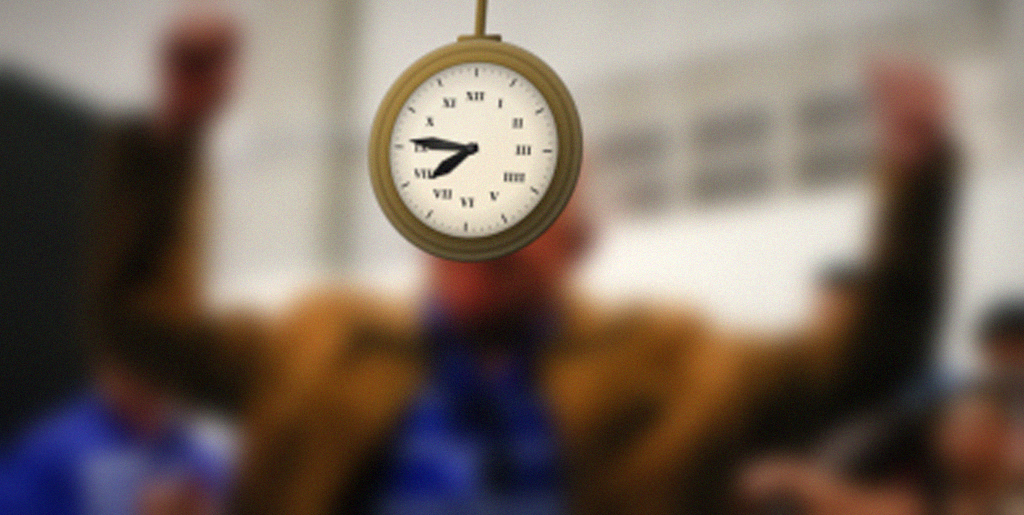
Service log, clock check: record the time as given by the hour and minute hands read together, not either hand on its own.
7:46
